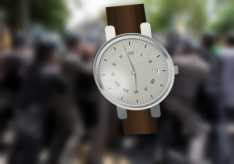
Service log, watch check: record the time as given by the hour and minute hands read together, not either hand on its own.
5:58
